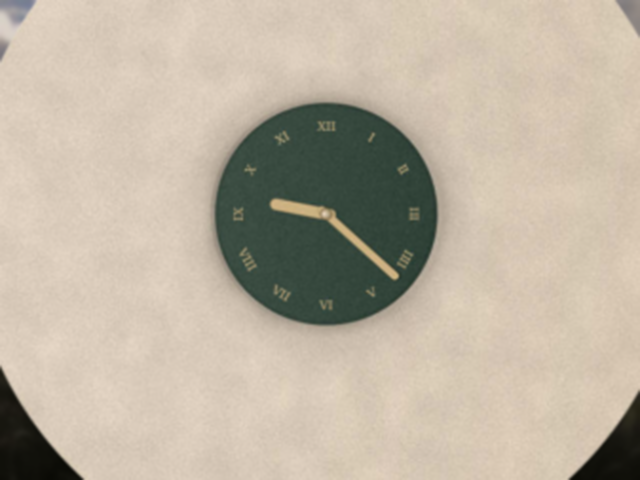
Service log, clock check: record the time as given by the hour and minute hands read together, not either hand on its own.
9:22
